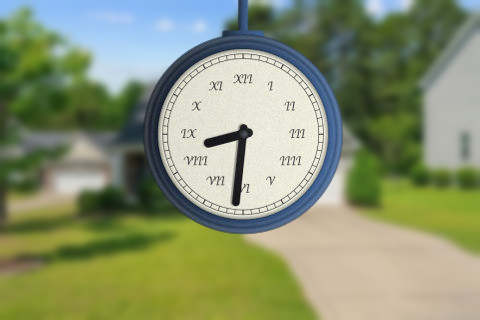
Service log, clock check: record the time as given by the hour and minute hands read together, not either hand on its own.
8:31
